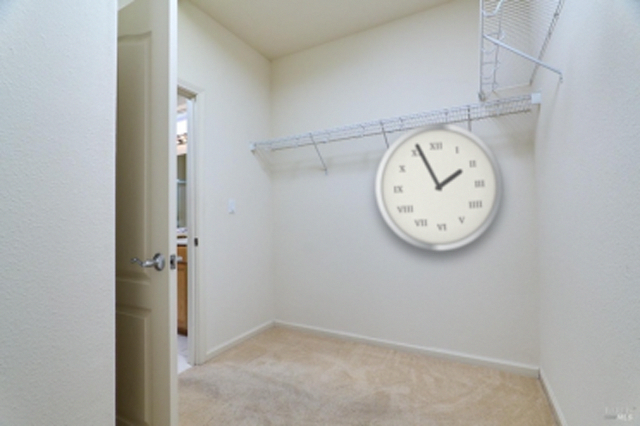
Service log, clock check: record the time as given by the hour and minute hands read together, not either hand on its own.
1:56
